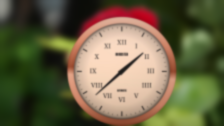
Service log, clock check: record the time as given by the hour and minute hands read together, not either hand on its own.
1:38
